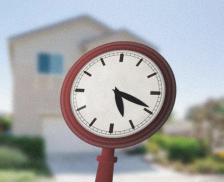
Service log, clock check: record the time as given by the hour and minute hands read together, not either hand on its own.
5:19
